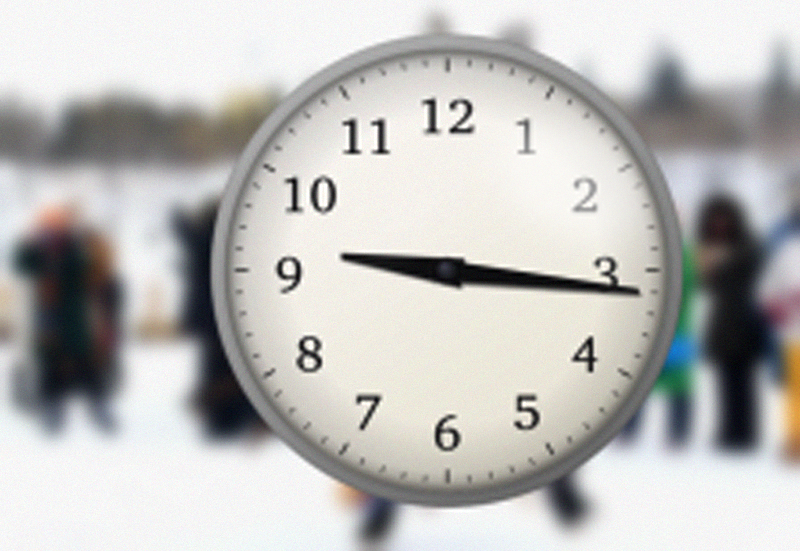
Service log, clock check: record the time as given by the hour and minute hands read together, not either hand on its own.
9:16
